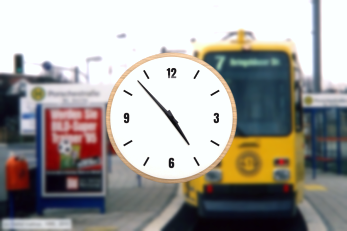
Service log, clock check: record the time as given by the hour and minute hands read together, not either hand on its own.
4:53
